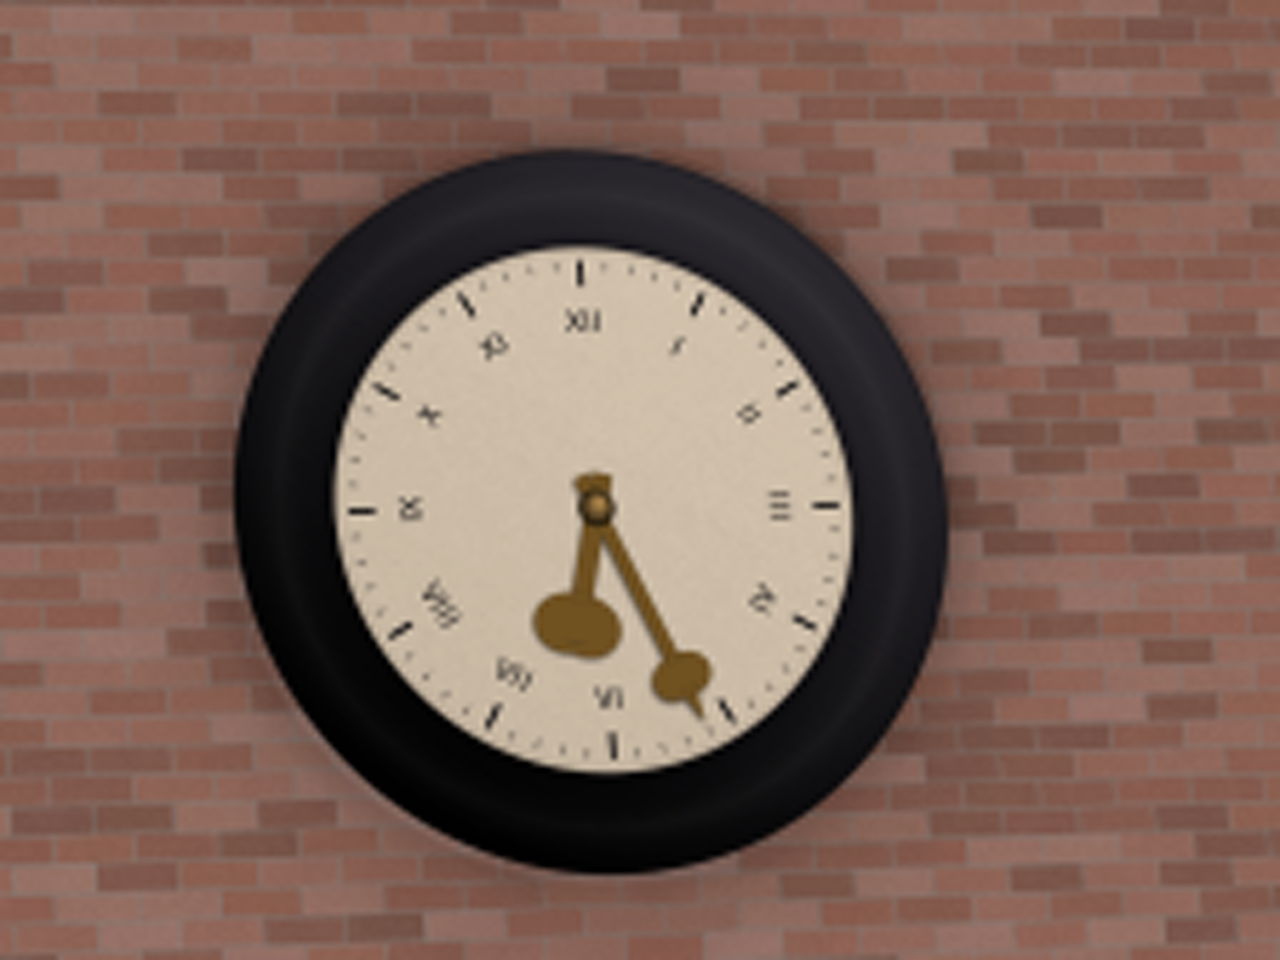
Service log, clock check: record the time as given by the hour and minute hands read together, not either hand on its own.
6:26
